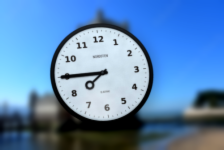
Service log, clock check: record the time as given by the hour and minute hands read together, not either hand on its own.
7:45
